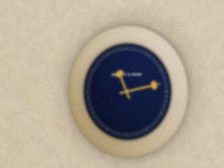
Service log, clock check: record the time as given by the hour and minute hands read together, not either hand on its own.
11:13
